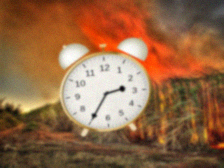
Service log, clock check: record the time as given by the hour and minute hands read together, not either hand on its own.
2:35
